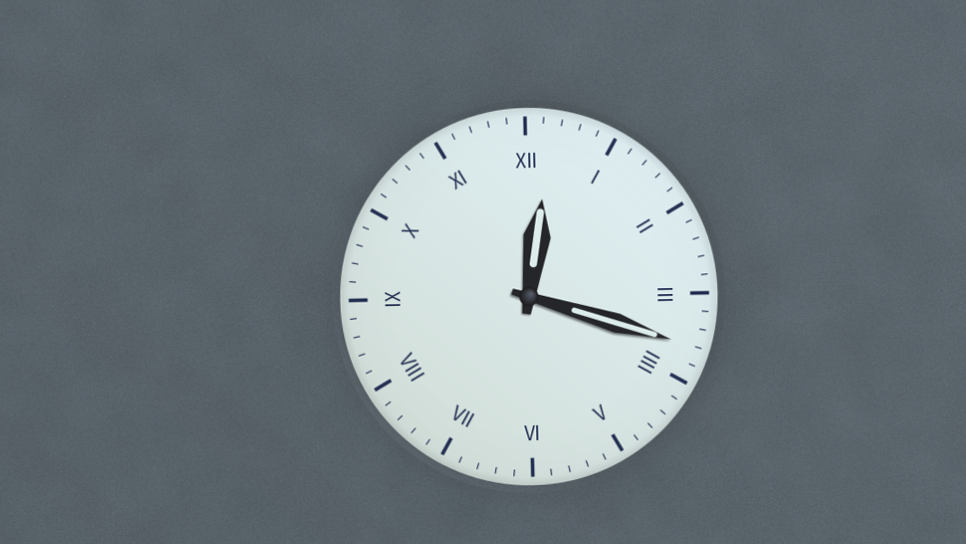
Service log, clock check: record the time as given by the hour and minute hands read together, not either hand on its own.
12:18
